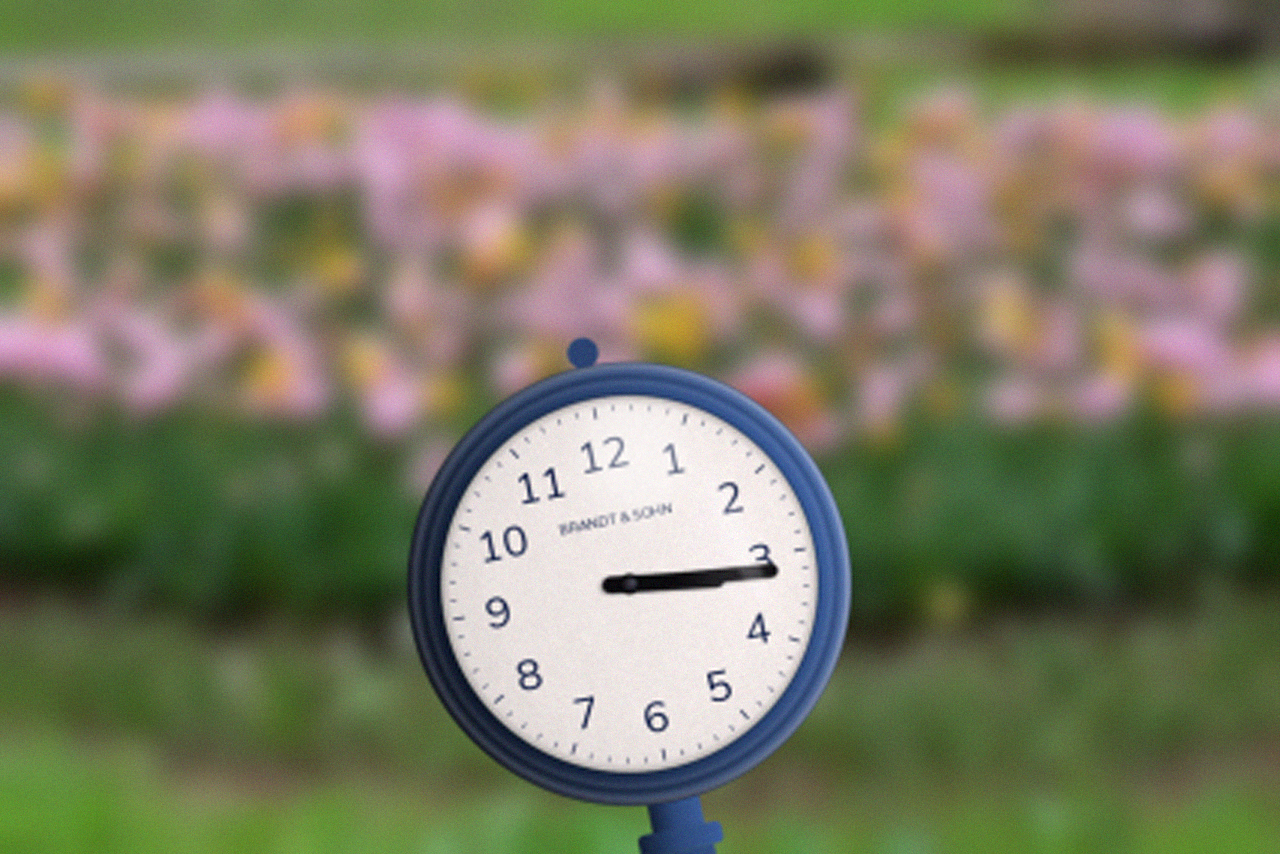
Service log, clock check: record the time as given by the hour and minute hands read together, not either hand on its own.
3:16
